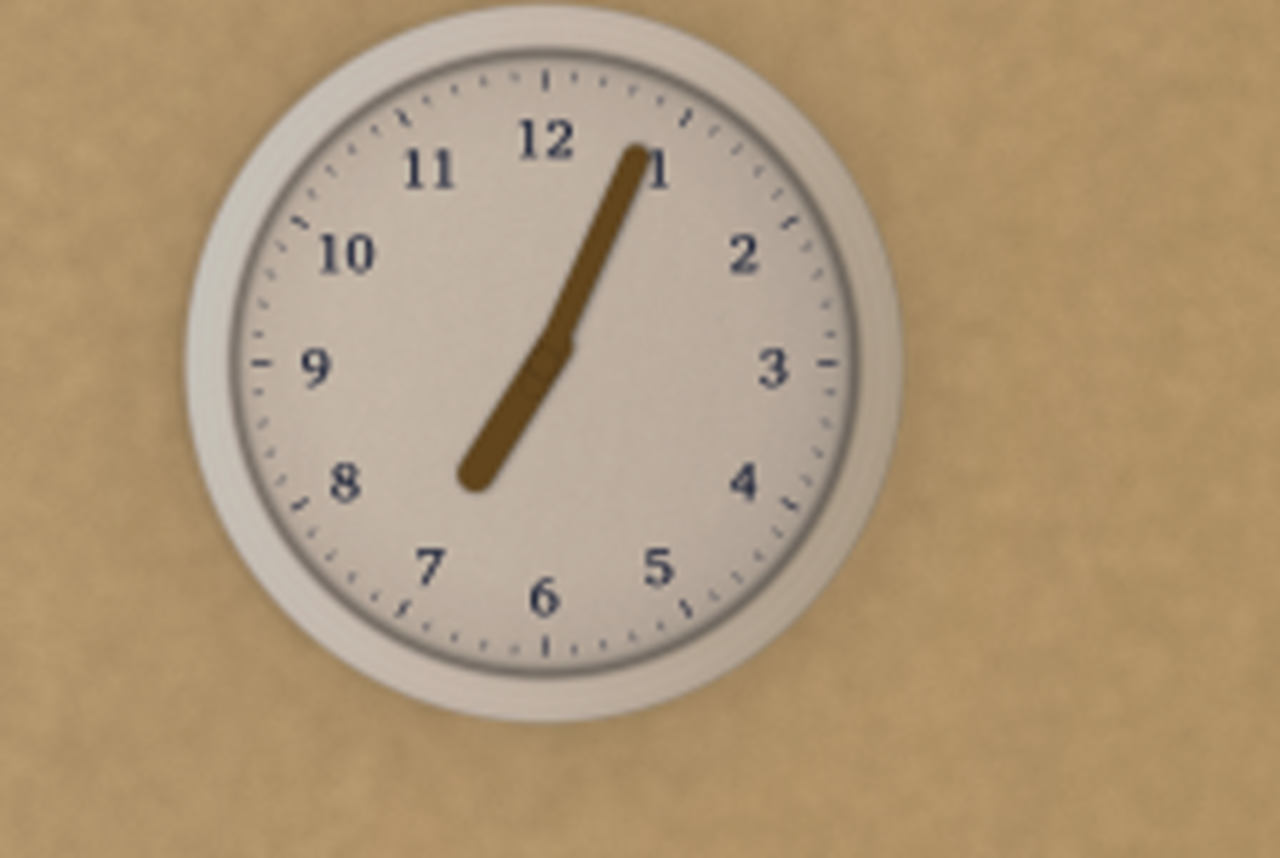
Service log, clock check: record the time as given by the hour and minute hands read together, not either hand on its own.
7:04
